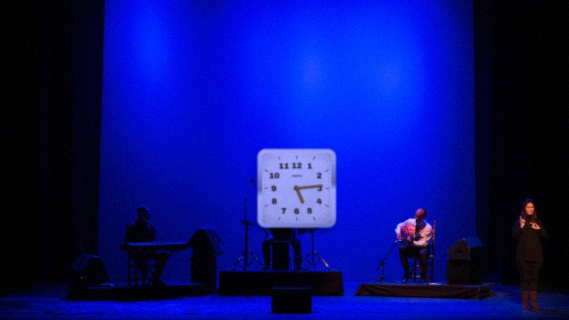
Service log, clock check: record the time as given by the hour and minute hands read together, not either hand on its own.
5:14
